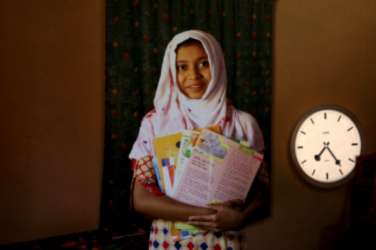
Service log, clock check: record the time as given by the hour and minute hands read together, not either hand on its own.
7:24
